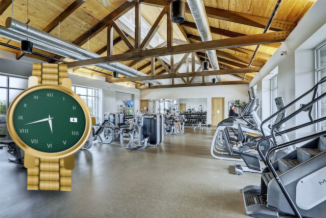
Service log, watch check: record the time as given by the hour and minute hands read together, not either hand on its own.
5:42
